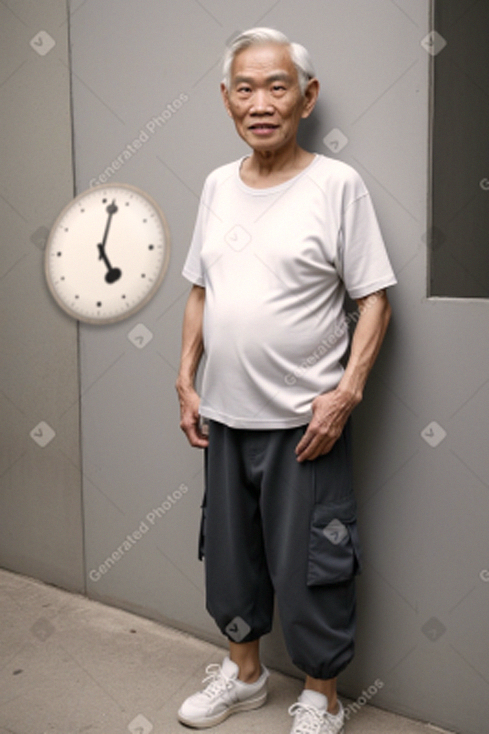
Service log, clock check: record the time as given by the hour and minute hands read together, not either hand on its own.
5:02
